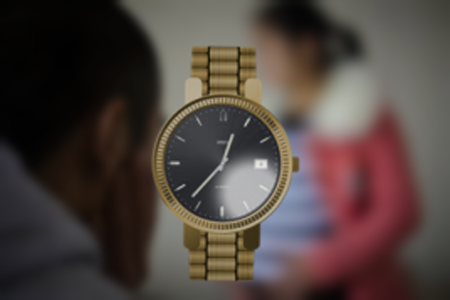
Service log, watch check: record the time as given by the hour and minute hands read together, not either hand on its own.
12:37
